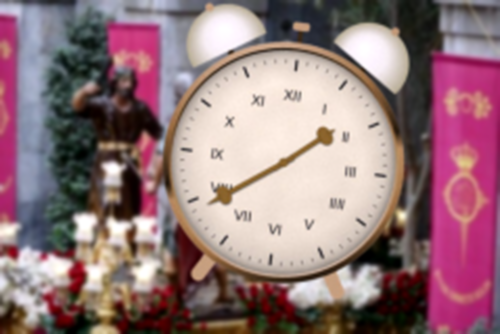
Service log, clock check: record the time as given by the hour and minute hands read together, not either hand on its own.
1:39
